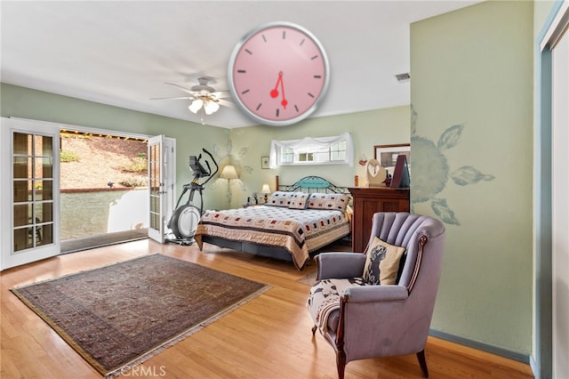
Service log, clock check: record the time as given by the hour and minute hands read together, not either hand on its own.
6:28
